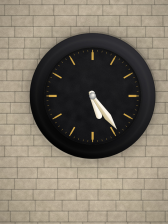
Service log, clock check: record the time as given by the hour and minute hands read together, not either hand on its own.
5:24
